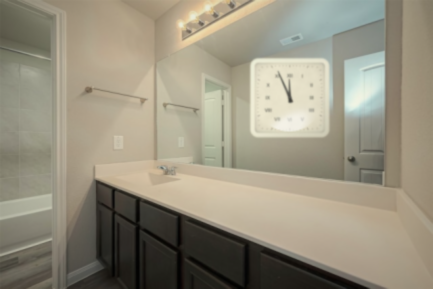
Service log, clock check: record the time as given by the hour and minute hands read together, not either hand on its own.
11:56
